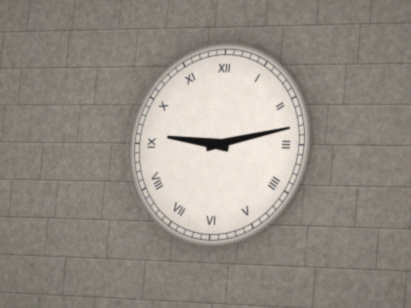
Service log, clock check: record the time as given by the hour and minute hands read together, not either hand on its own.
9:13
